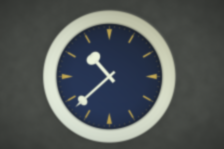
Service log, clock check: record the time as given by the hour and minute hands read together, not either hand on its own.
10:38
